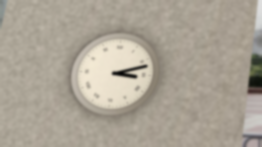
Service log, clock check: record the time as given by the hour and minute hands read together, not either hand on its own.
3:12
